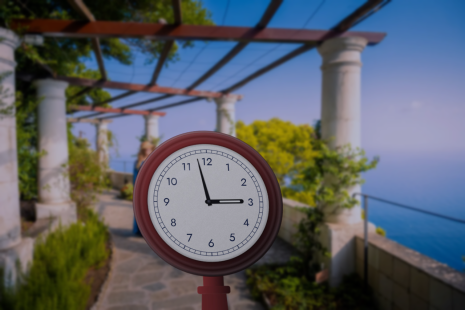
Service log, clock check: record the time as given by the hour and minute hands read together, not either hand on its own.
2:58
